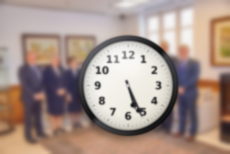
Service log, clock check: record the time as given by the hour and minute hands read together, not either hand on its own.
5:26
